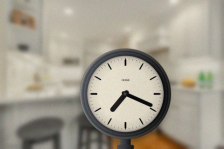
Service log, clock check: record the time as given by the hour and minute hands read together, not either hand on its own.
7:19
